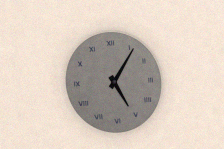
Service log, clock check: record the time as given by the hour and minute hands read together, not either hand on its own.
5:06
